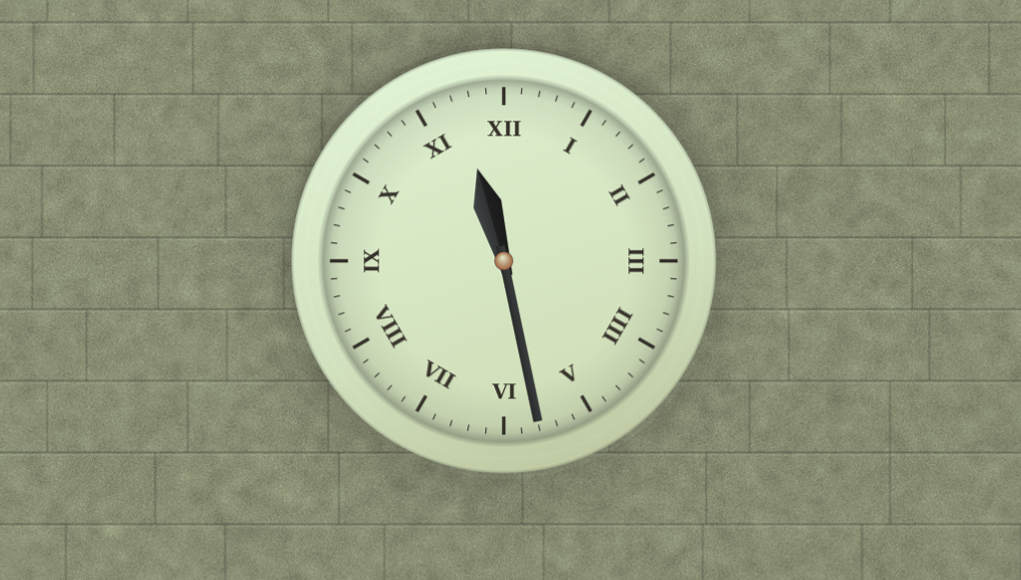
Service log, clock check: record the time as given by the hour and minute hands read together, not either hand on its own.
11:28
